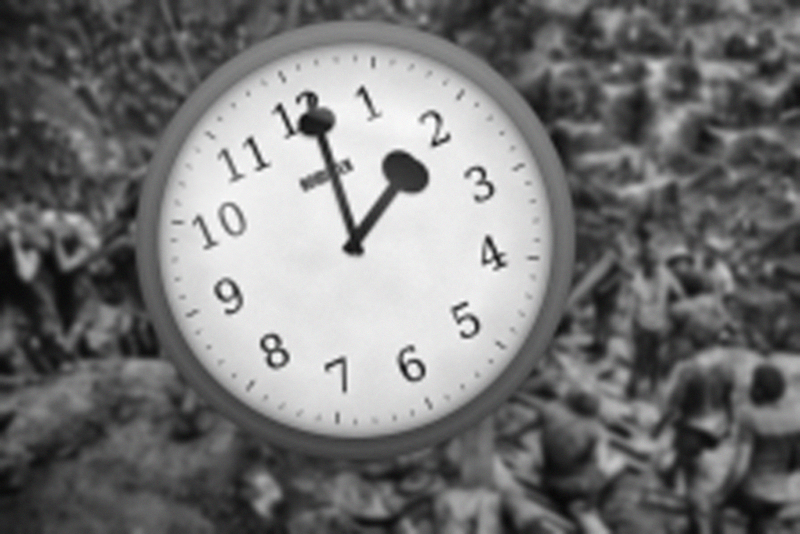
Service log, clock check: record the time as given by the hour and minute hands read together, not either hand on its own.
2:01
